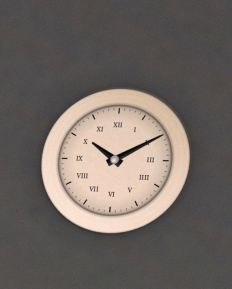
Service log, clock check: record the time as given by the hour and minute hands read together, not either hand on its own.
10:10
